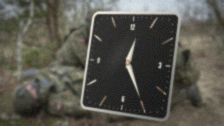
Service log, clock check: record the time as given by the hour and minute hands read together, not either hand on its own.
12:25
